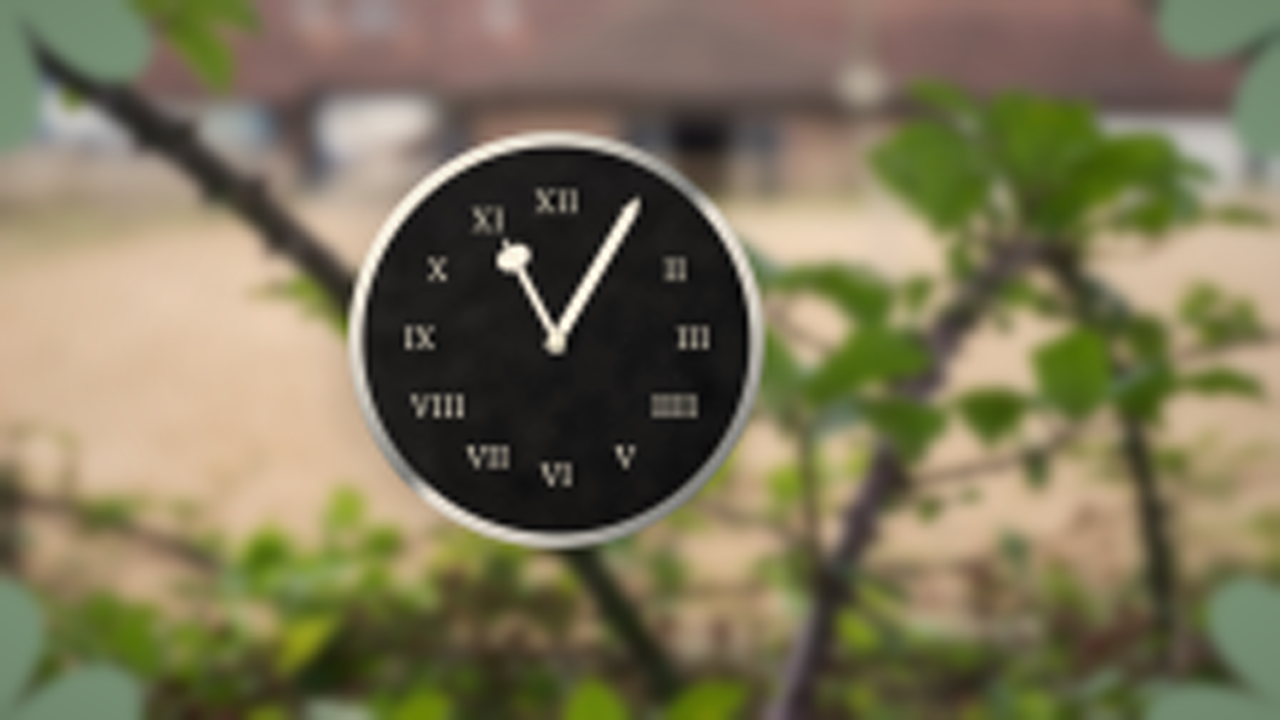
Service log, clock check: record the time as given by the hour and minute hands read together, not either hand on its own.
11:05
